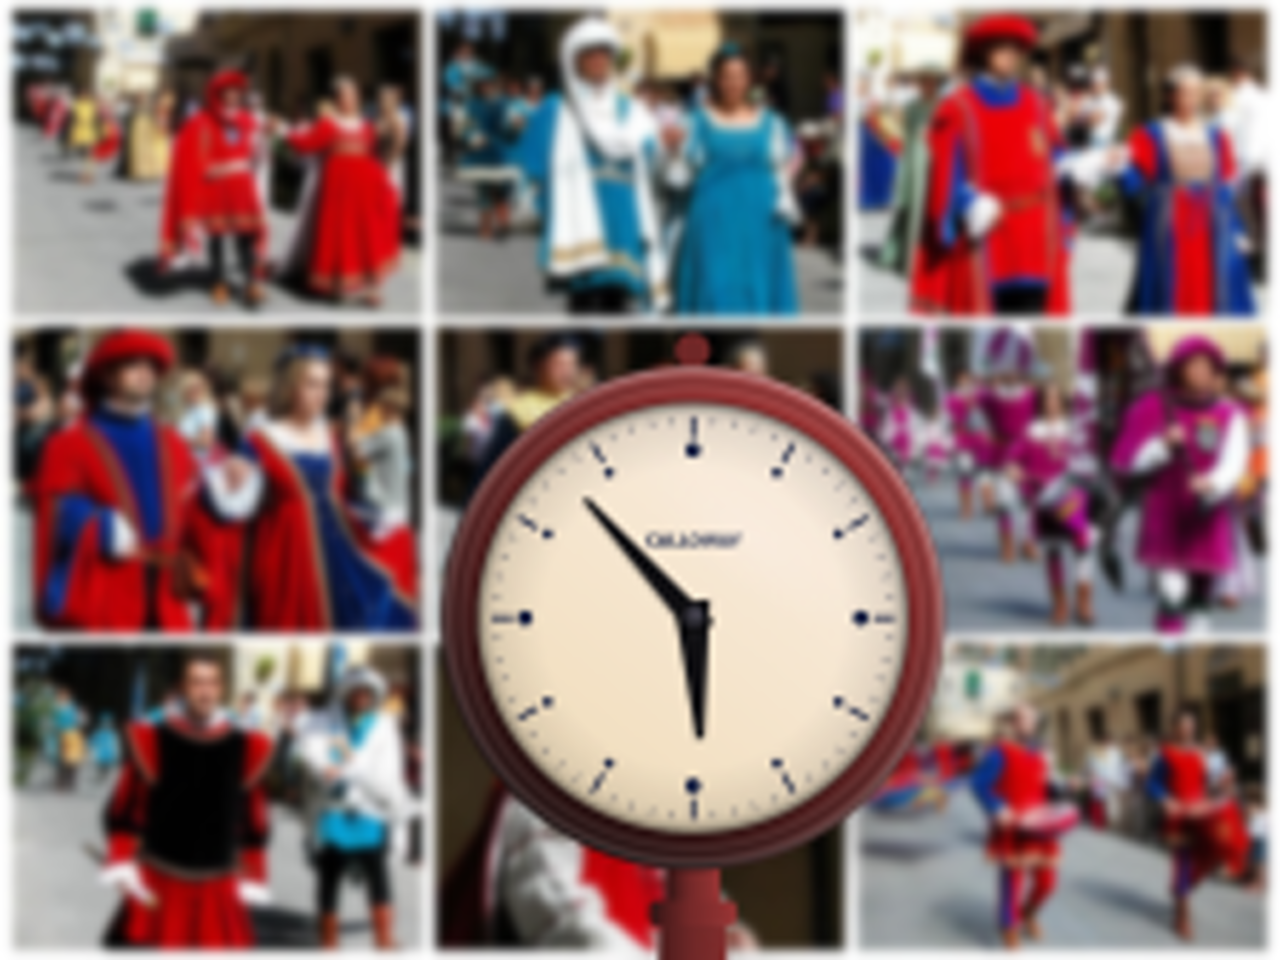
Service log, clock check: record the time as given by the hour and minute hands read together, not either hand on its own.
5:53
